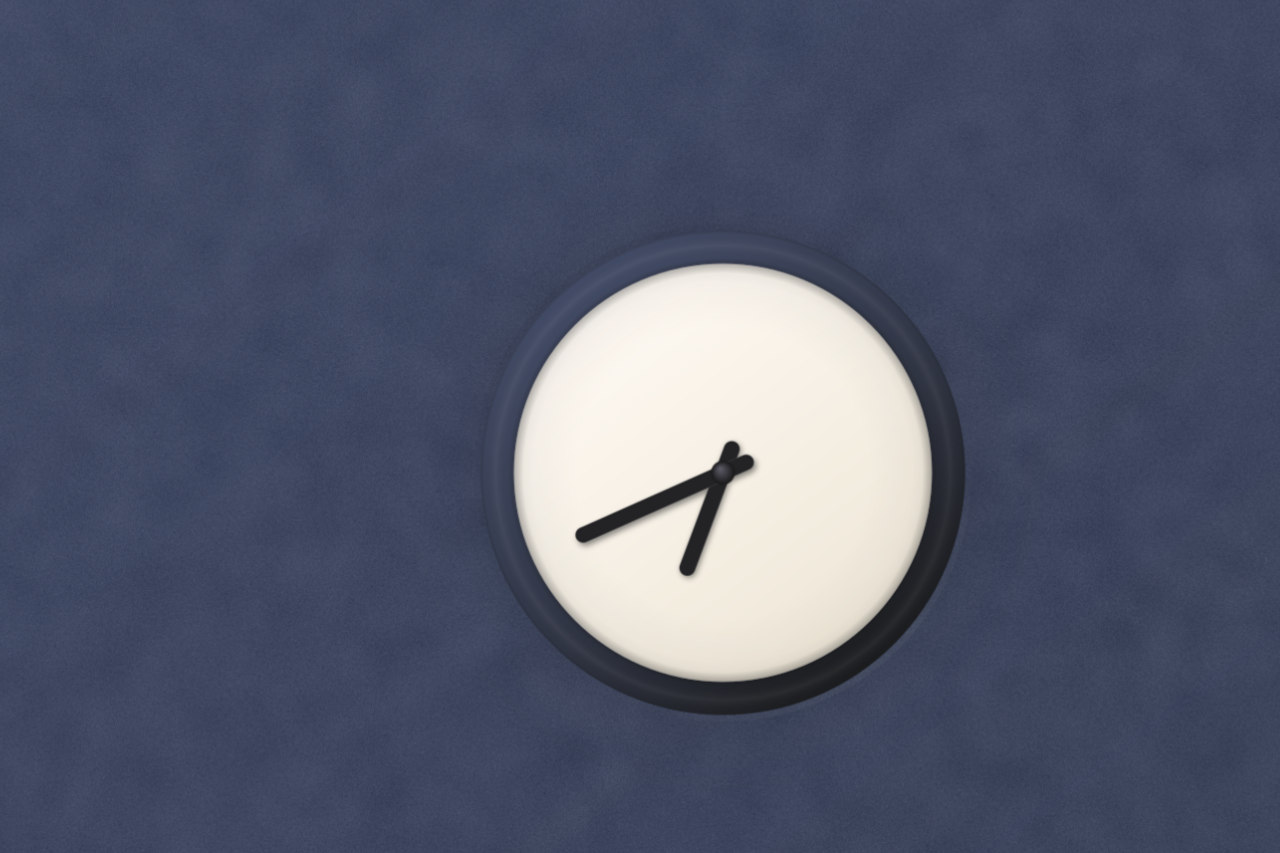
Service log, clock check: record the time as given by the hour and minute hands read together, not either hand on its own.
6:41
